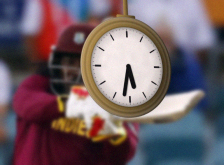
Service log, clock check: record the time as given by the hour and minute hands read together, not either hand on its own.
5:32
